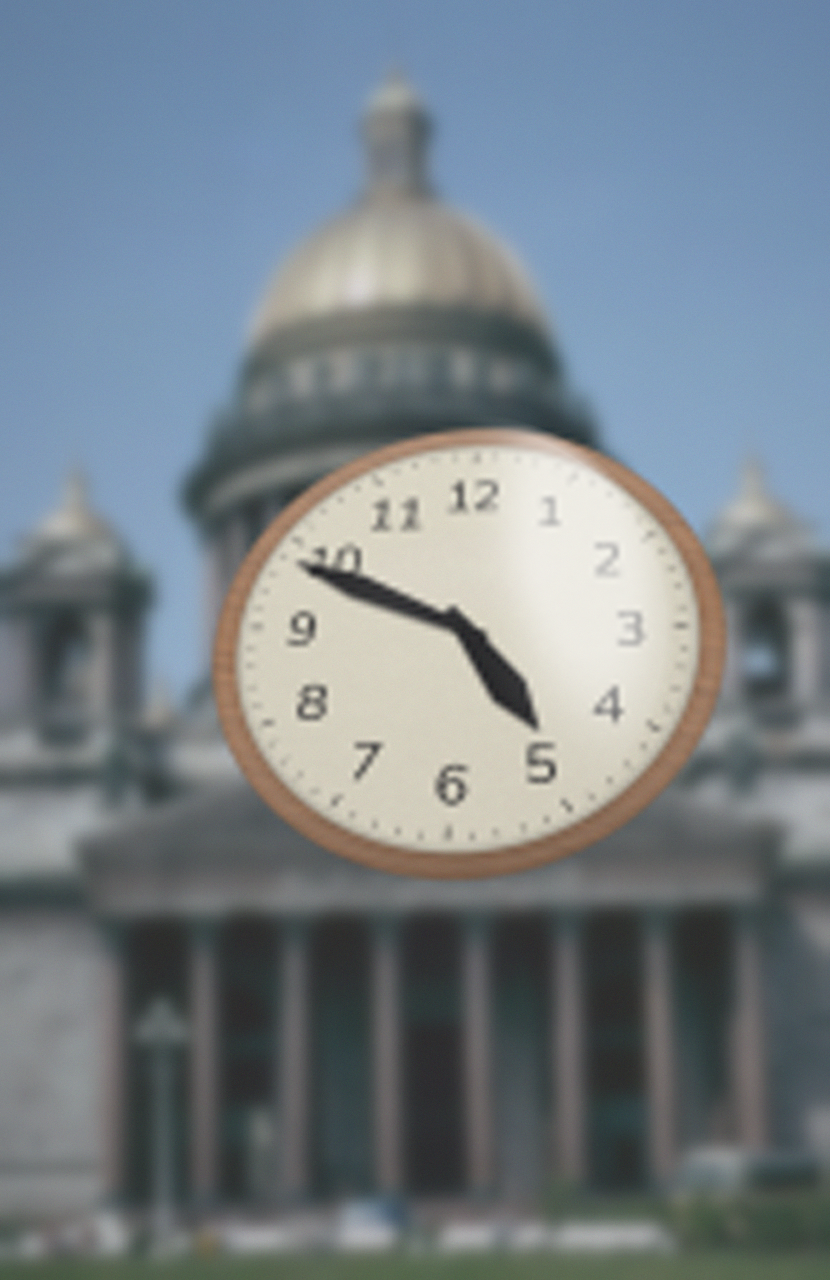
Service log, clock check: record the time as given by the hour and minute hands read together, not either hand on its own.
4:49
